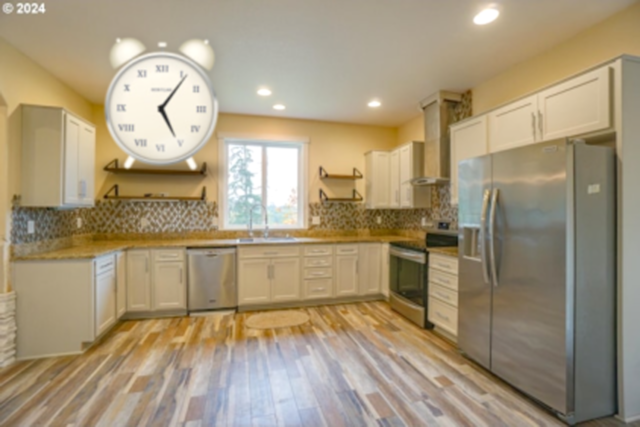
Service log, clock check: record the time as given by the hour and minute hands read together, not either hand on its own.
5:06
